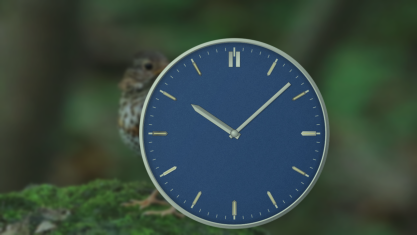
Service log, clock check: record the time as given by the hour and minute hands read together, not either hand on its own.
10:08
